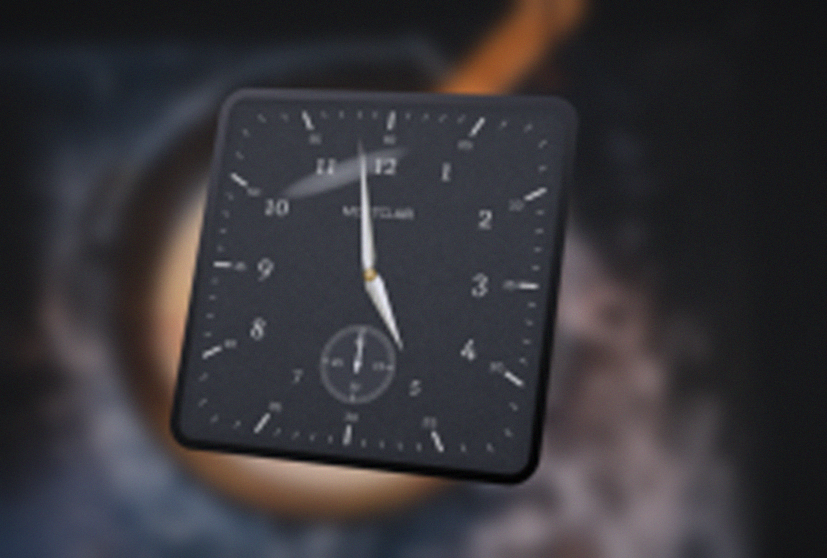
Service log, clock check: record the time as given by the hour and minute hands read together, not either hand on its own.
4:58
